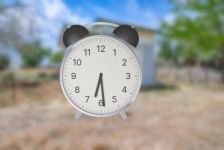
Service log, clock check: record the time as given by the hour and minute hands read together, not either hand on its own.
6:29
